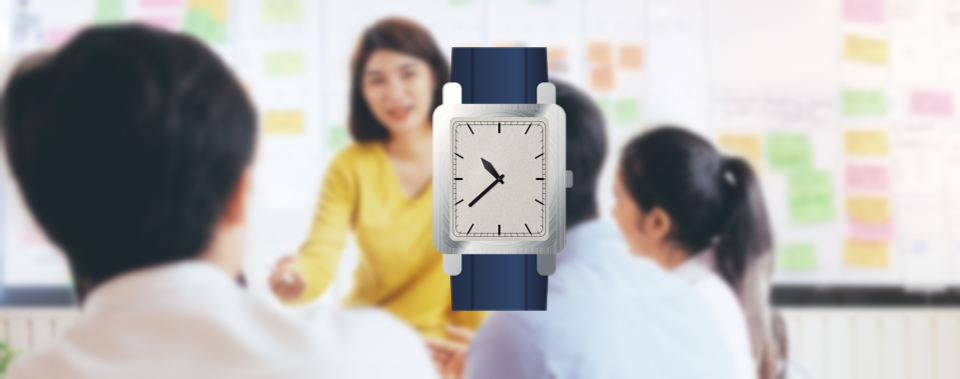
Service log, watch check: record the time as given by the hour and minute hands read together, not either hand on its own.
10:38
